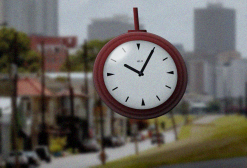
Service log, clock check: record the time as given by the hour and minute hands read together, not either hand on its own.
10:05
